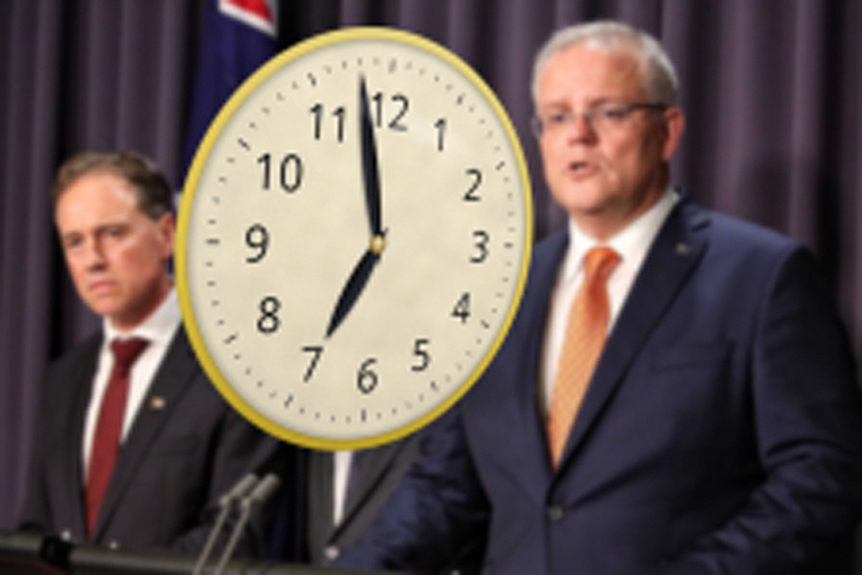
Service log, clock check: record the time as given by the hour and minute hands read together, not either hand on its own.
6:58
